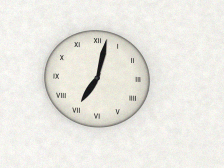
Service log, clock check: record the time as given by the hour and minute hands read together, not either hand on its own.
7:02
